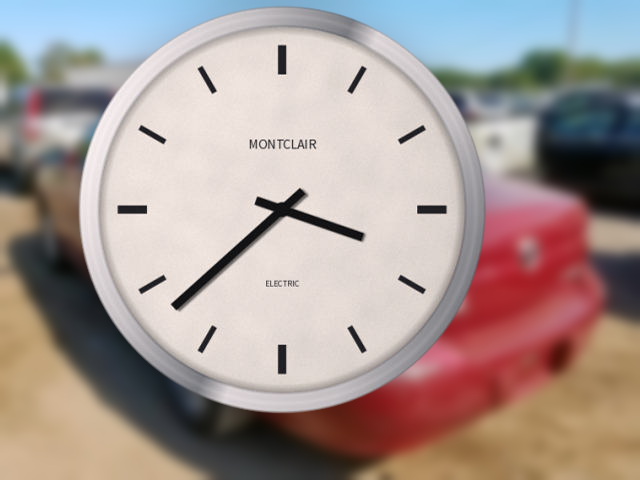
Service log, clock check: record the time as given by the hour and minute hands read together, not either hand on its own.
3:38
